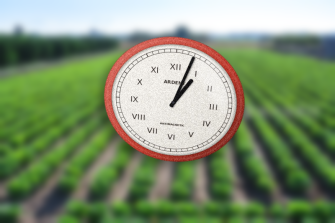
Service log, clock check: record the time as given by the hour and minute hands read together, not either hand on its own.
1:03
